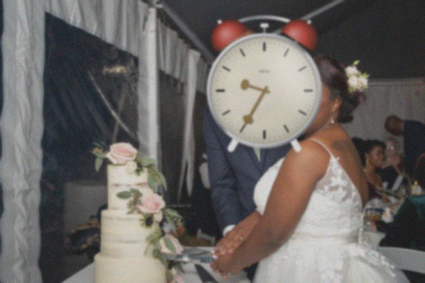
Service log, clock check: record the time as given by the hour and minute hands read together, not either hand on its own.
9:35
